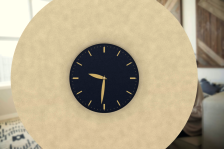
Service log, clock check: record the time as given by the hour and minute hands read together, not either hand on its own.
9:31
